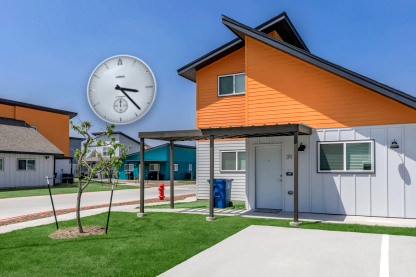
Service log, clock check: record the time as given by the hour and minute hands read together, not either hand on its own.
3:23
